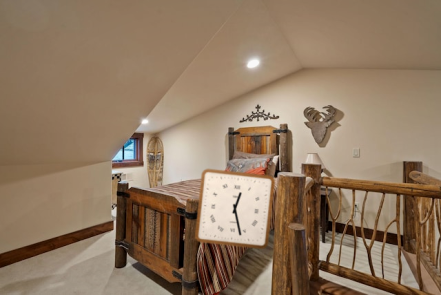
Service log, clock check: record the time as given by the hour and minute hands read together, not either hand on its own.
12:27
